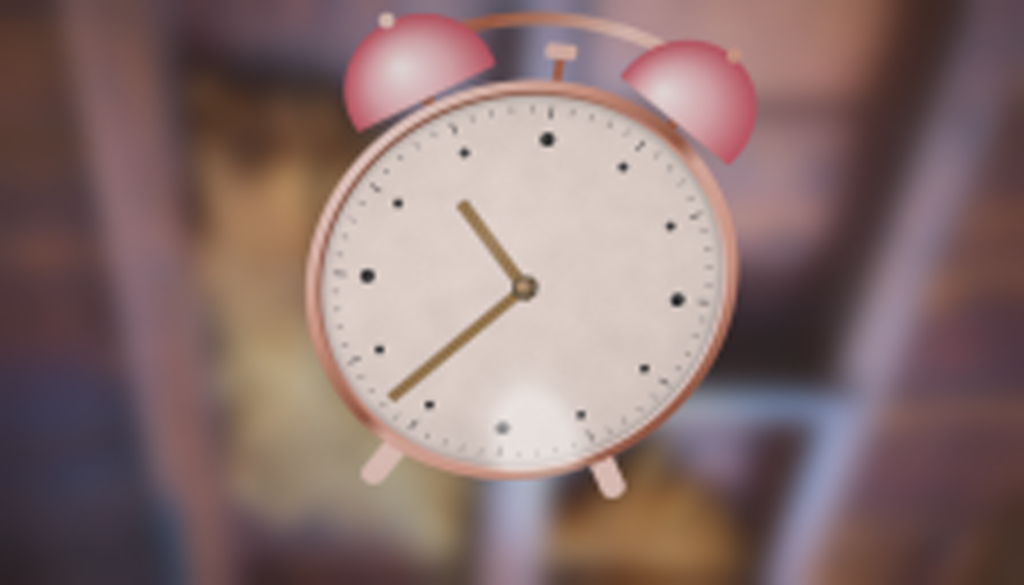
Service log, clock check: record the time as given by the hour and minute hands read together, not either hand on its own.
10:37
